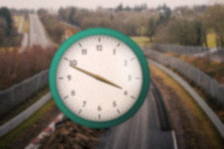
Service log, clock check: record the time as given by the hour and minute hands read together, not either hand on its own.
3:49
